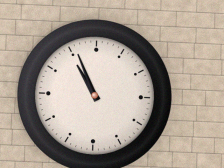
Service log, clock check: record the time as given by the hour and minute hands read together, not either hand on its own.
10:56
